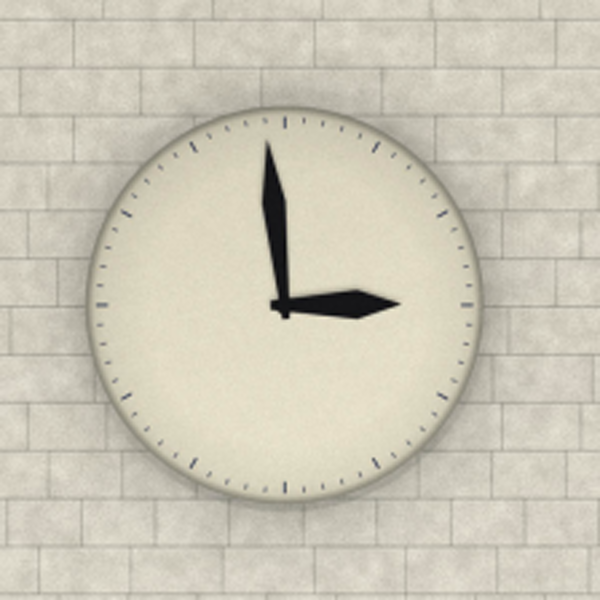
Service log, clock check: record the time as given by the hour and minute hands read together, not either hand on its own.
2:59
